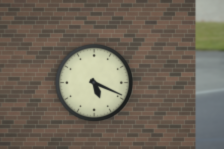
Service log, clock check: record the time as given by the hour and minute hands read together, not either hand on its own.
5:19
